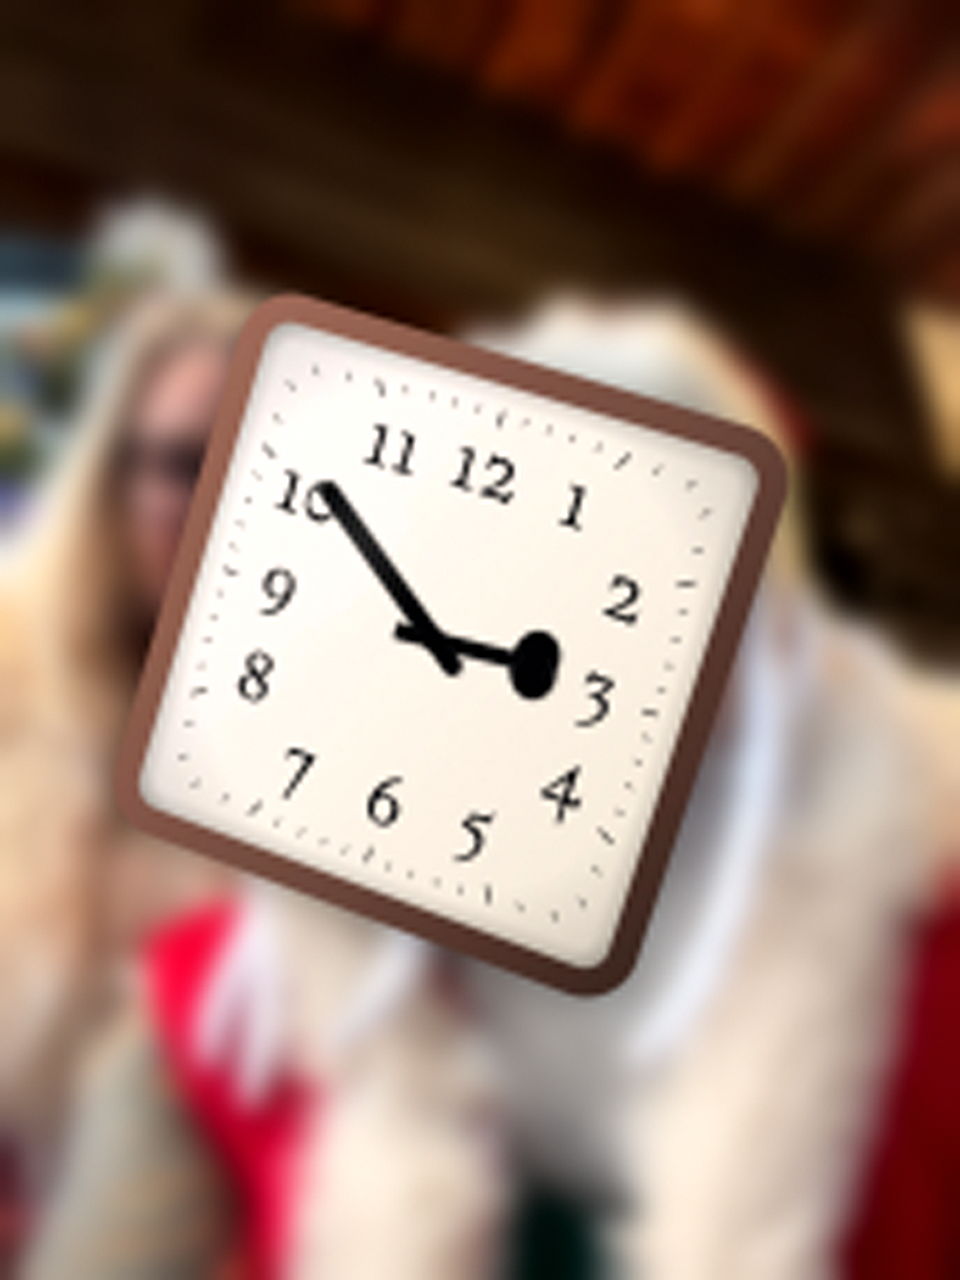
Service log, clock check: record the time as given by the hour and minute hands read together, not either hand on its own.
2:51
